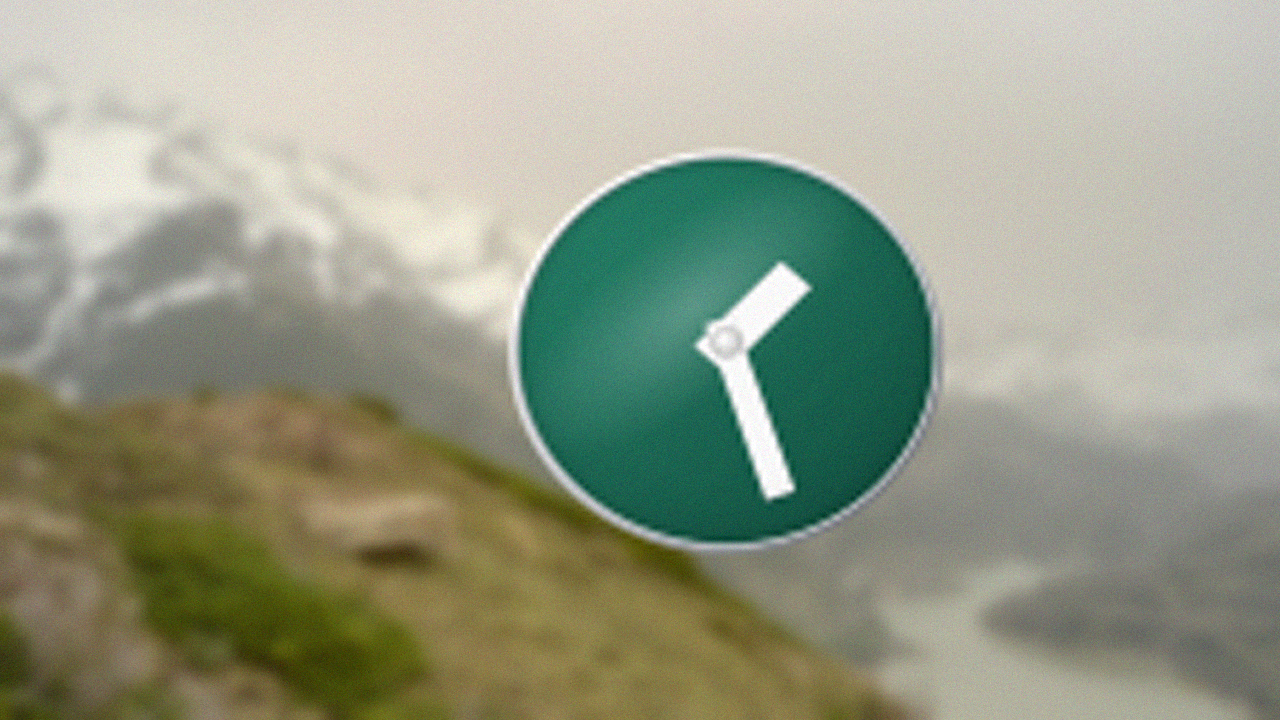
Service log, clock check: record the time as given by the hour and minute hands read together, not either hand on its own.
1:27
